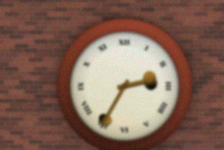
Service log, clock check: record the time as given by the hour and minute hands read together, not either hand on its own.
2:35
